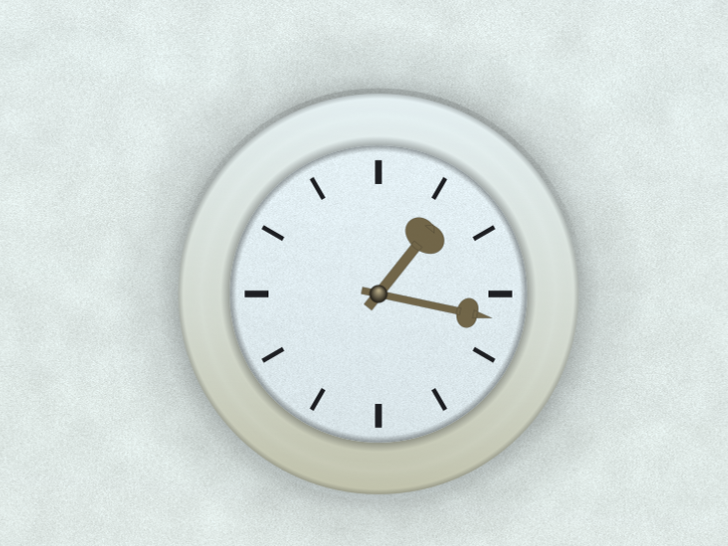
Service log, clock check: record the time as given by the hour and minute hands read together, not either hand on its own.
1:17
